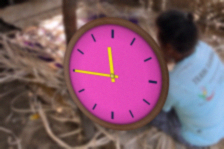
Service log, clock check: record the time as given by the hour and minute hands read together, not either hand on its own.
11:45
